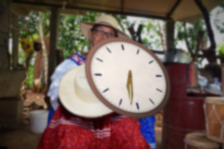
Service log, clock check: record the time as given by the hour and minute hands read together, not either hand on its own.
6:32
